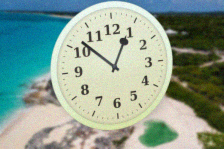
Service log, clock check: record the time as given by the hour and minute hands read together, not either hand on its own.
12:52
